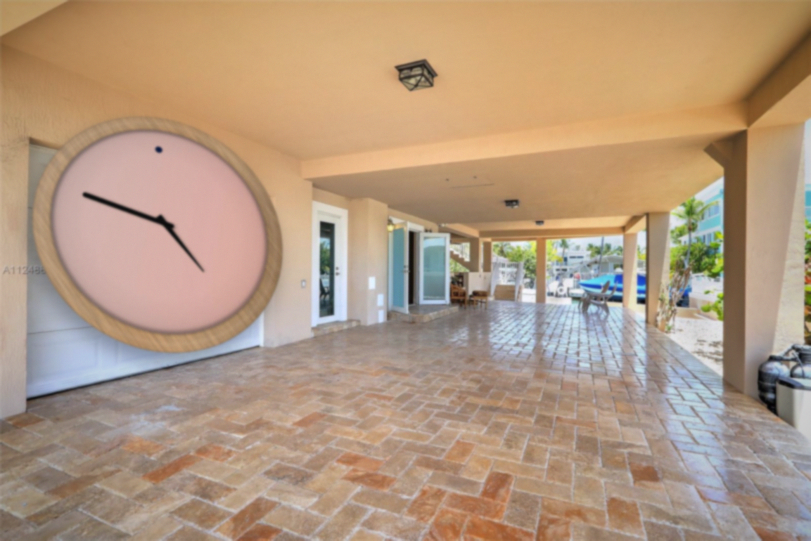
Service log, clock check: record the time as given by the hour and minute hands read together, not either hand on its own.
4:48
